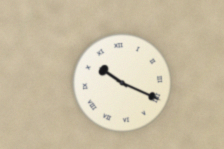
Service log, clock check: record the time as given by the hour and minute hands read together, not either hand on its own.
10:20
